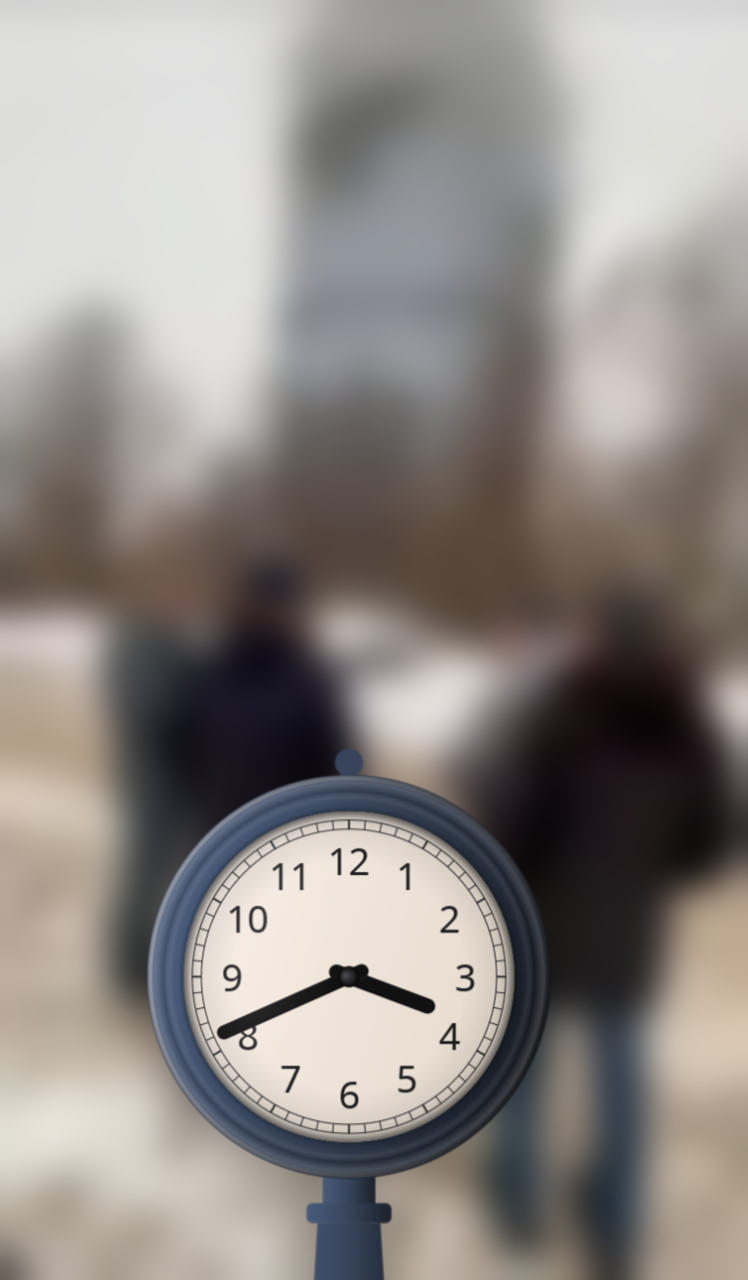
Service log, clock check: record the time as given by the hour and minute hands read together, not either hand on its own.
3:41
